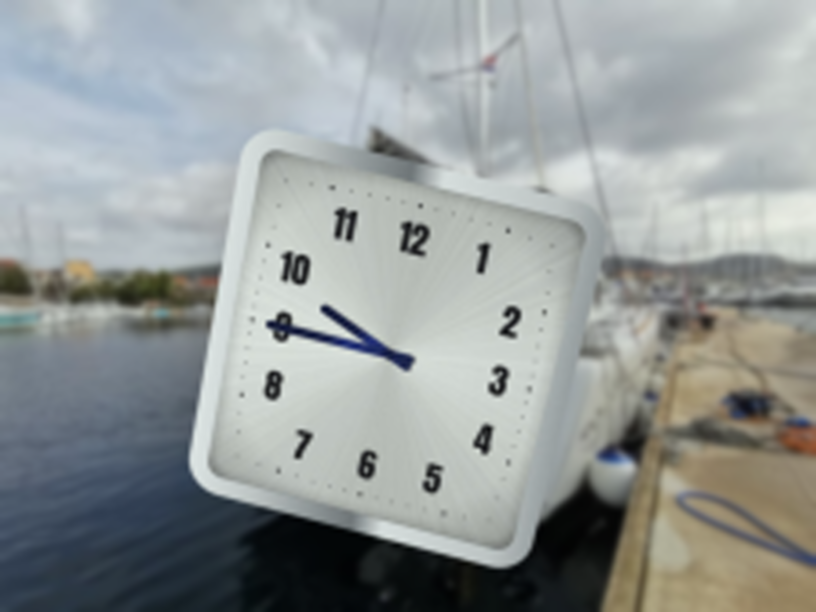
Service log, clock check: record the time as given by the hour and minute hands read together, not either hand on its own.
9:45
